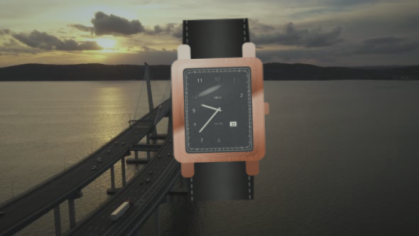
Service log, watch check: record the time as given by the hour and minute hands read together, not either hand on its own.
9:37
